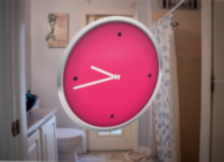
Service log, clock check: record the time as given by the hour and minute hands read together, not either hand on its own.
9:43
